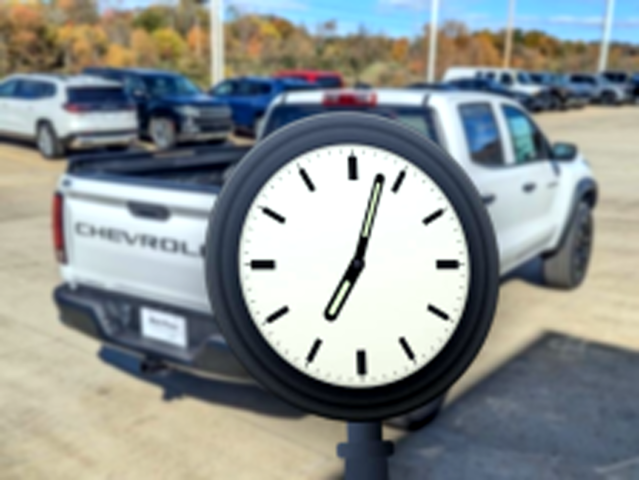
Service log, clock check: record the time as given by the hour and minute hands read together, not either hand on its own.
7:03
